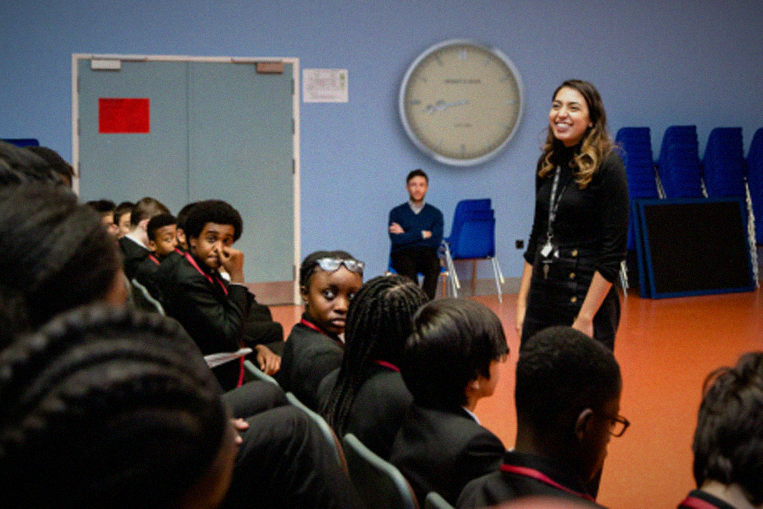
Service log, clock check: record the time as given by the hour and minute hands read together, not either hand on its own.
8:43
